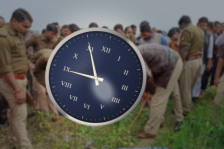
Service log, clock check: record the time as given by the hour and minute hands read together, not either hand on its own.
8:55
